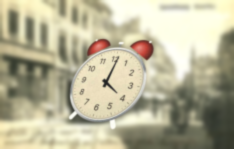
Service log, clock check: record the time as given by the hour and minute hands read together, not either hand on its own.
4:01
